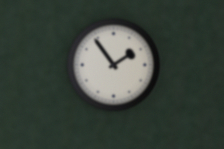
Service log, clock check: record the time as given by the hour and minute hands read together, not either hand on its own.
1:54
